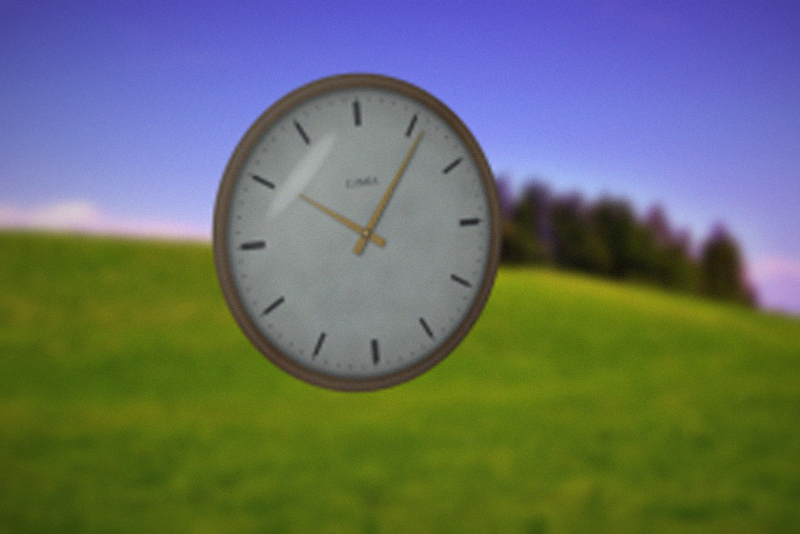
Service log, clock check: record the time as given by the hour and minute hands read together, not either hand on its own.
10:06
